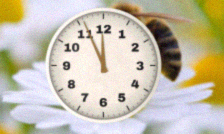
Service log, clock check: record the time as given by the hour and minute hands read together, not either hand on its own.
11:56
